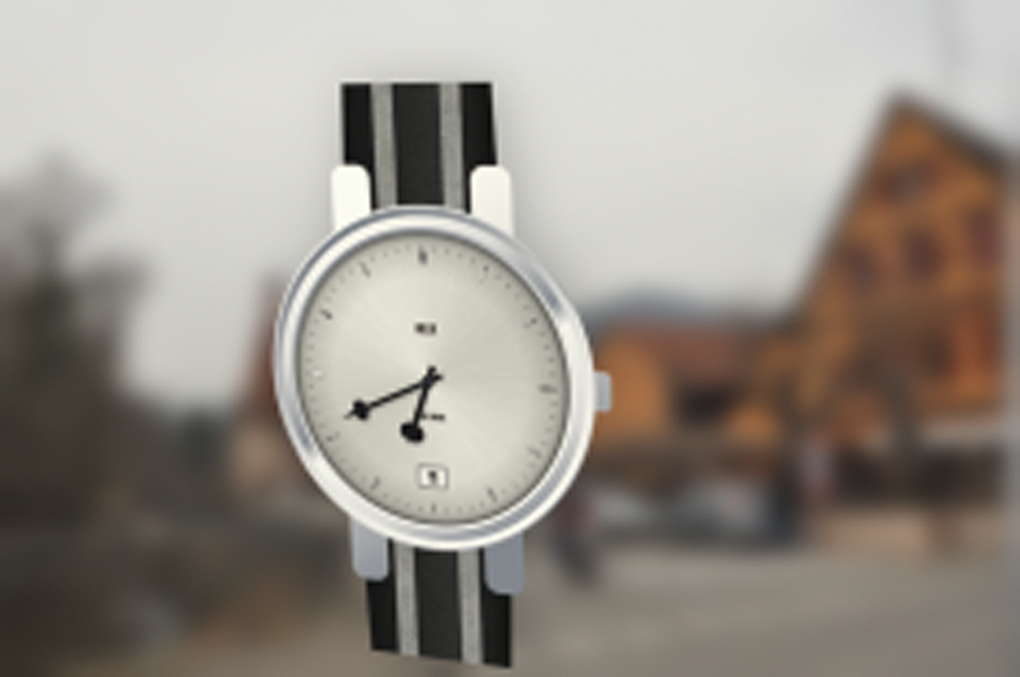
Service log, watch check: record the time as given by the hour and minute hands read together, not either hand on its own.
6:41
